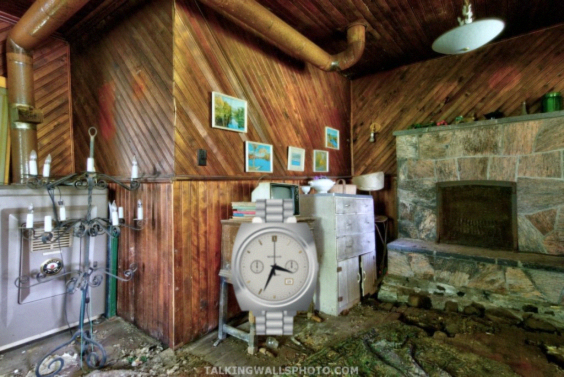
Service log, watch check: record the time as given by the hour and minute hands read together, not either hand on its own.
3:34
